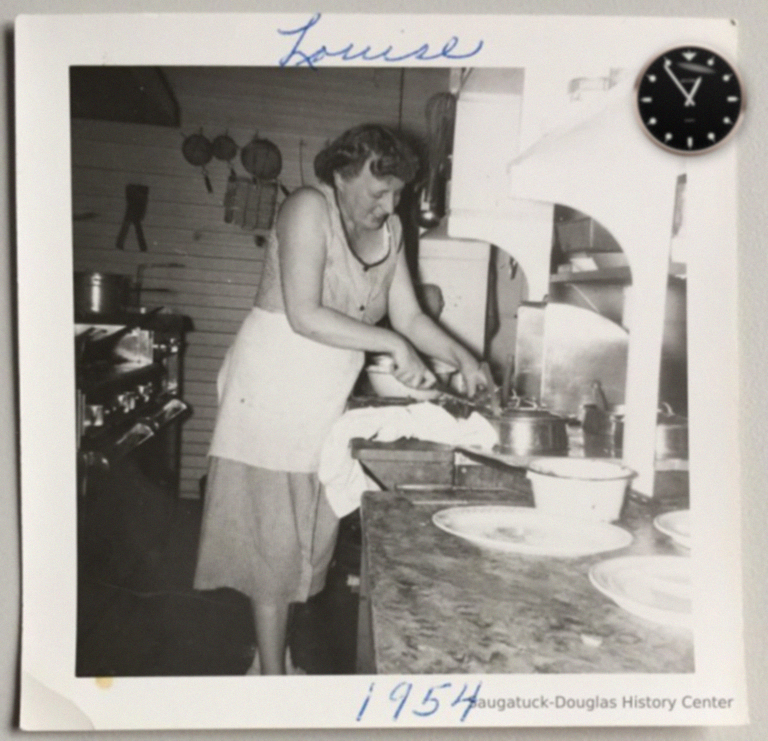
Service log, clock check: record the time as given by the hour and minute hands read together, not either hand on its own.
12:54
